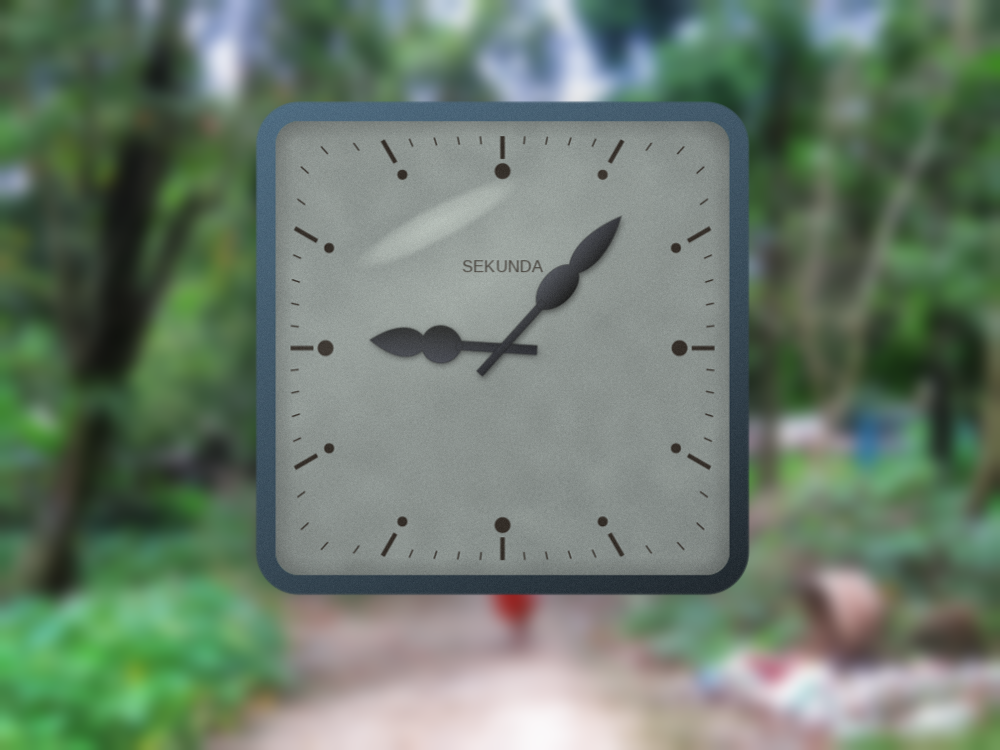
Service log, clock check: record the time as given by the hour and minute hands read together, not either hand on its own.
9:07
